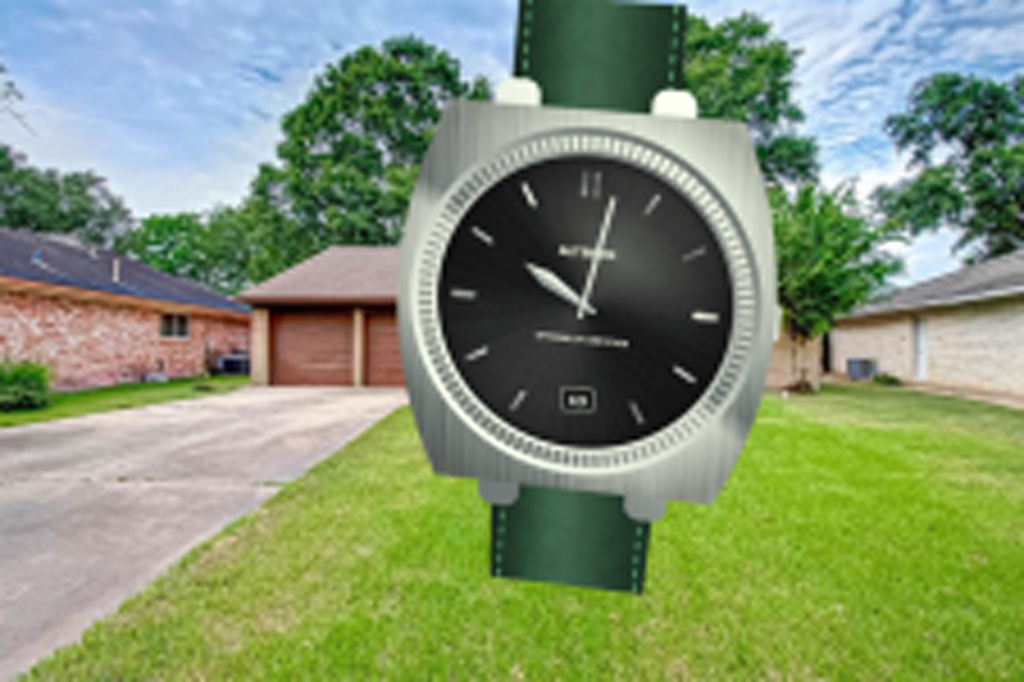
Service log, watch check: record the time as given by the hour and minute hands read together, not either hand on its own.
10:02
